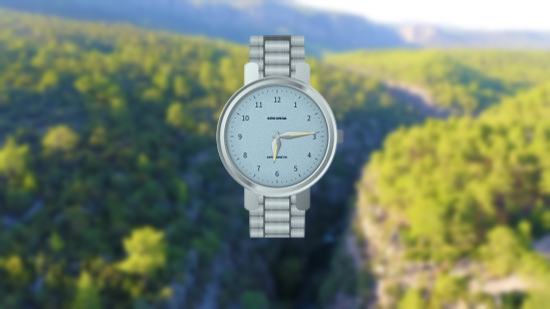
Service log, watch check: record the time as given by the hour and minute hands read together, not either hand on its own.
6:14
